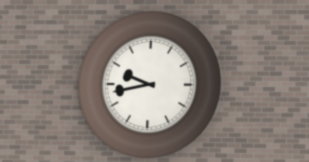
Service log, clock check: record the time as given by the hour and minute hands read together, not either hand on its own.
9:43
